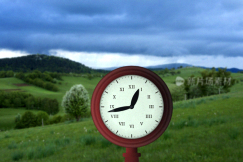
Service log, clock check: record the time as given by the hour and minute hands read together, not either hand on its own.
12:43
